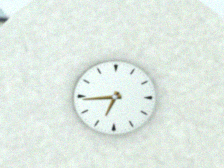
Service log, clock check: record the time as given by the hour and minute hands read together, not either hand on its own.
6:44
